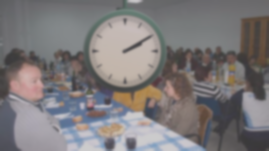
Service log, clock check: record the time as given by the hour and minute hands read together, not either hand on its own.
2:10
